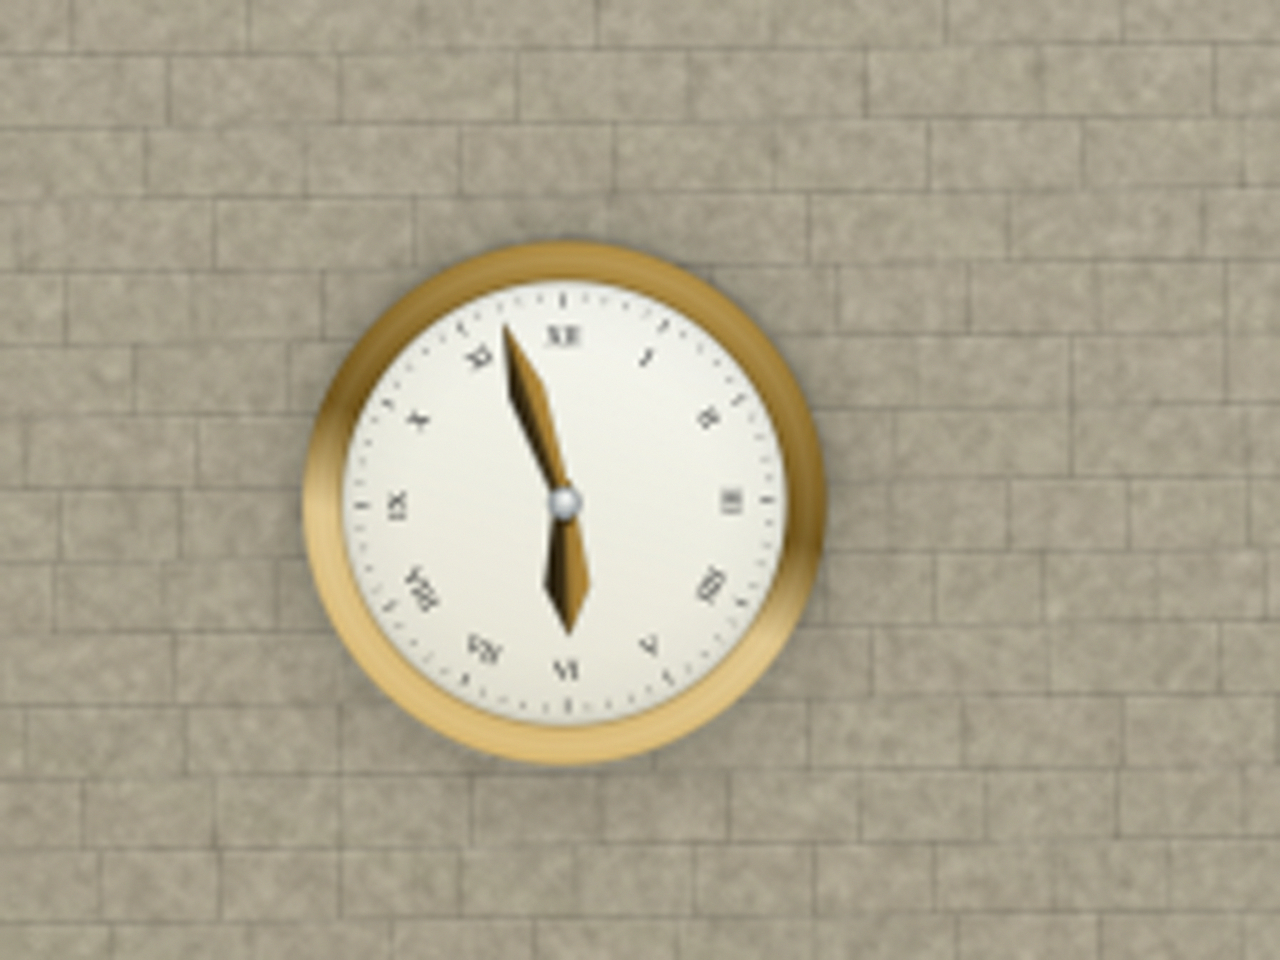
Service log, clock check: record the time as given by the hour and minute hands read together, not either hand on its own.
5:57
